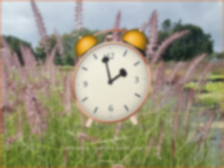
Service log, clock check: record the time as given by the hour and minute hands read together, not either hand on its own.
1:58
